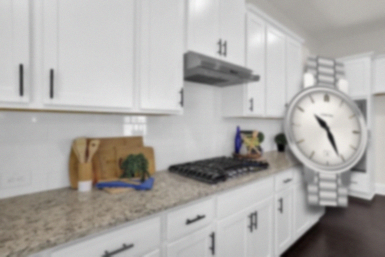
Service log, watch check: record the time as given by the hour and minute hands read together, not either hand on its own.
10:26
